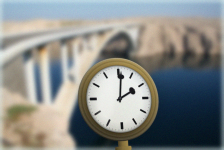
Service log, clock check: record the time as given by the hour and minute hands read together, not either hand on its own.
2:01
